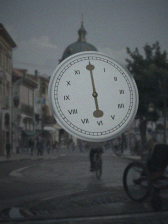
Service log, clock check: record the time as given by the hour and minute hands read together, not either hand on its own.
6:00
